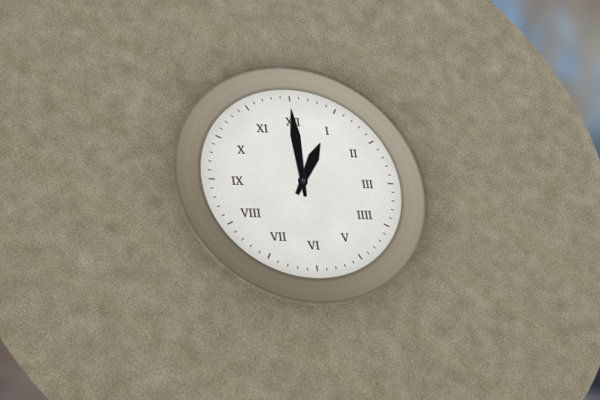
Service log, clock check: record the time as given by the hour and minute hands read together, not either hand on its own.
1:00
